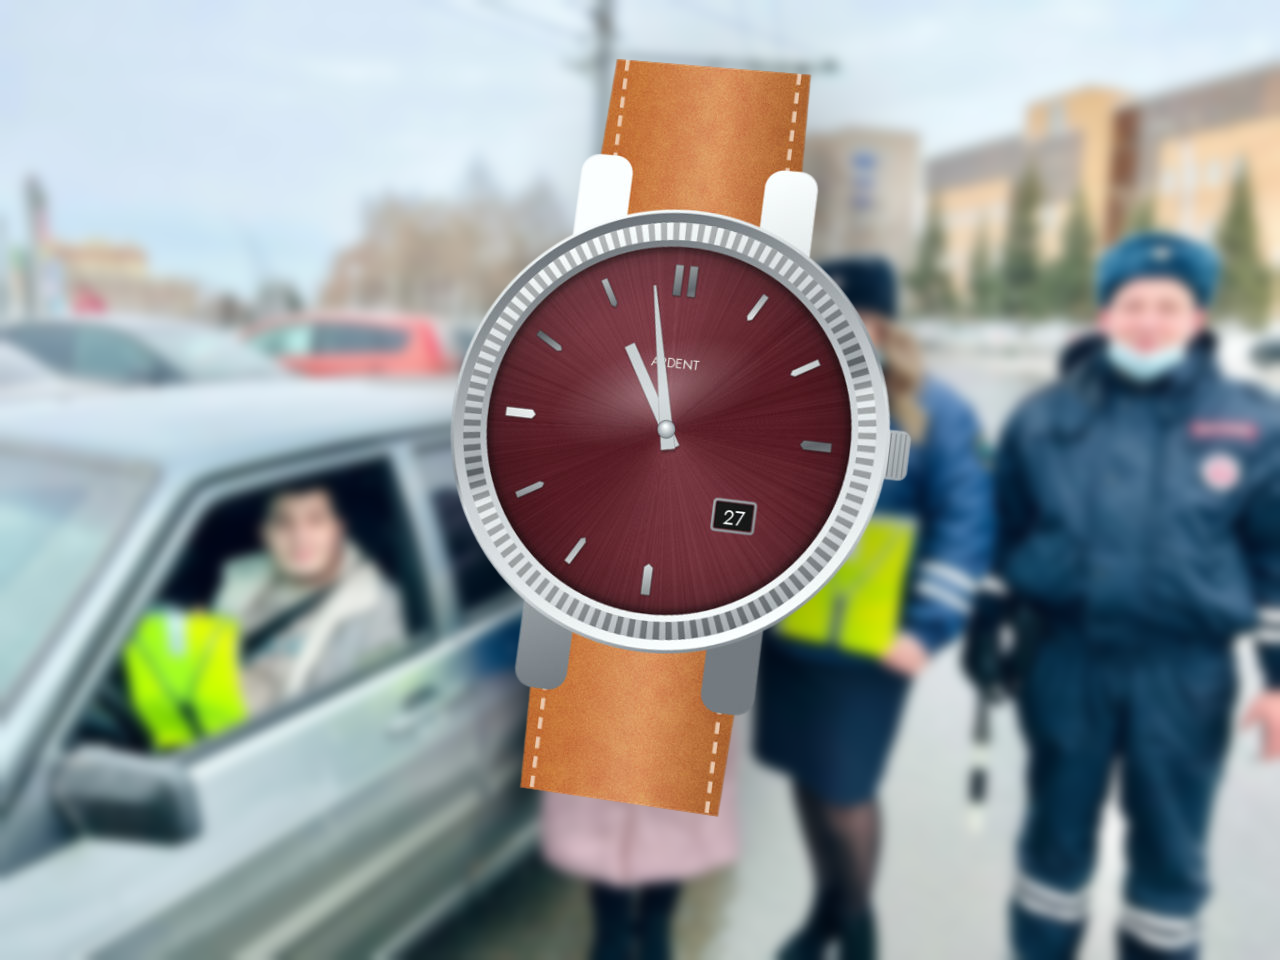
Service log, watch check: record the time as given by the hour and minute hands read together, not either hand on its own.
10:58
